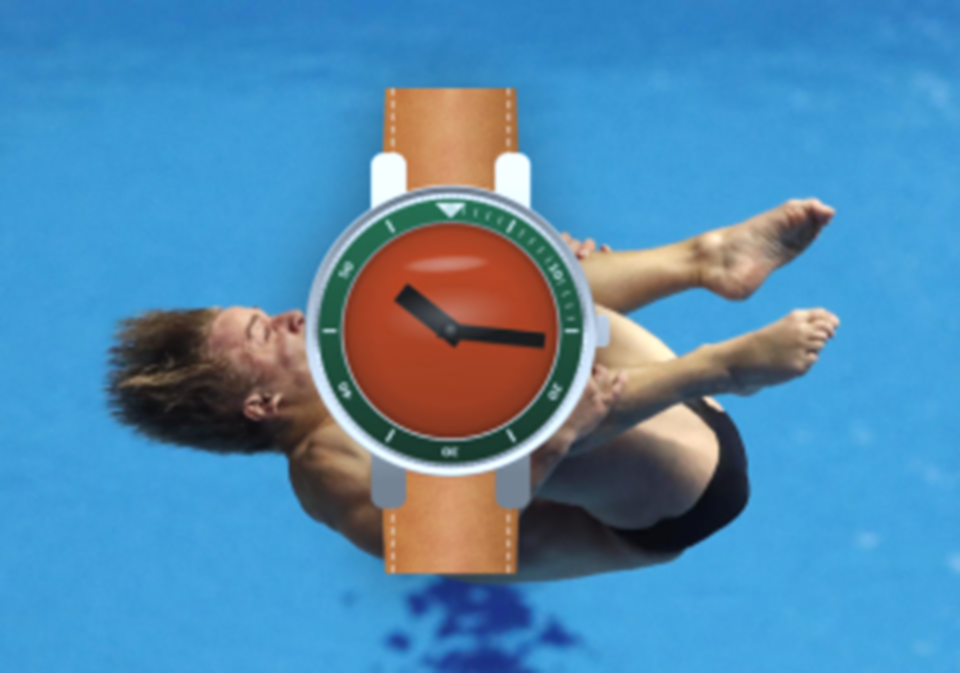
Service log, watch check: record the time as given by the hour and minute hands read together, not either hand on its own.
10:16
